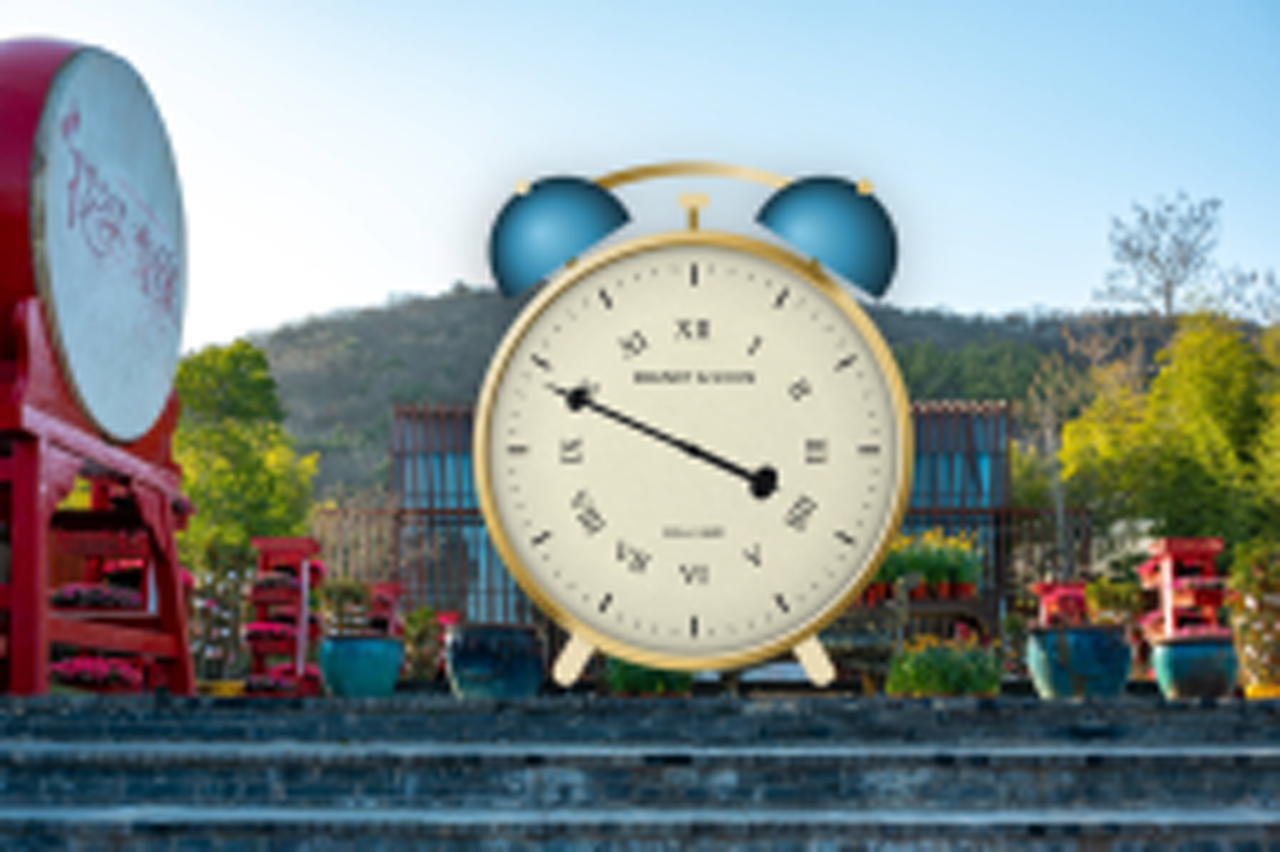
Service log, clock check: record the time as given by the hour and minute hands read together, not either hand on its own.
3:49
